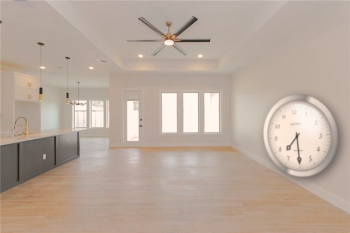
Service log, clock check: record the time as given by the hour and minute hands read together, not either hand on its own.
7:30
